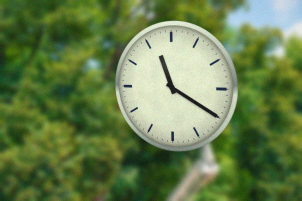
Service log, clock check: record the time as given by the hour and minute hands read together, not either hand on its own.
11:20
